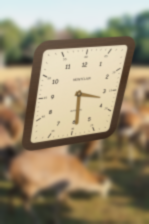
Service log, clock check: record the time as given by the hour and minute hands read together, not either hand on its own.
3:29
